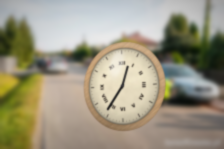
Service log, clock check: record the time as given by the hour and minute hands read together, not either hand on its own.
12:36
